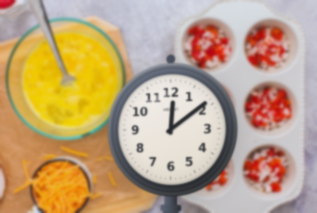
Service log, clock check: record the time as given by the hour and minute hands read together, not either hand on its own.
12:09
